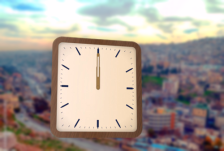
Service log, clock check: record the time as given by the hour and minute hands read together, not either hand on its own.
12:00
